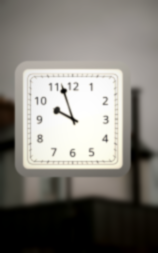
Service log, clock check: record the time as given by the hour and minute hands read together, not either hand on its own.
9:57
